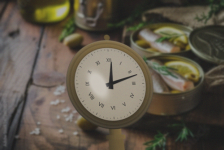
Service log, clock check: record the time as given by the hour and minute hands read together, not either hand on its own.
12:12
